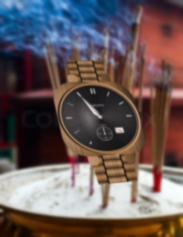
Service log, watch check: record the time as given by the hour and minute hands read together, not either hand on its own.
10:55
